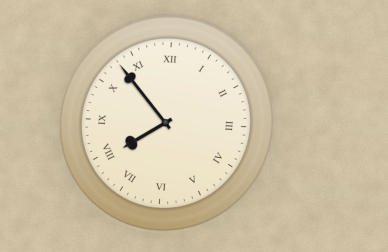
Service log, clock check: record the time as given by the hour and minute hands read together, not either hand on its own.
7:53
